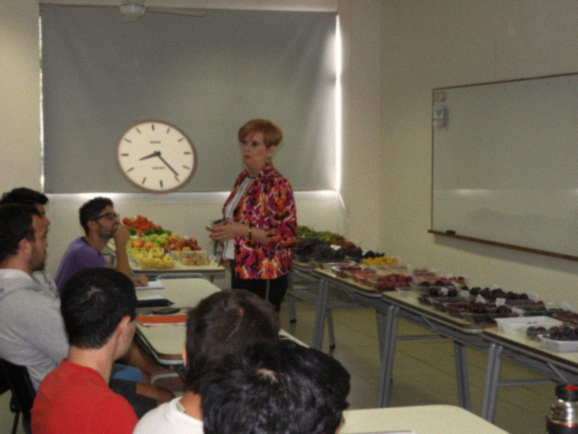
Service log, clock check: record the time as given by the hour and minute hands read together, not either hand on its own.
8:24
